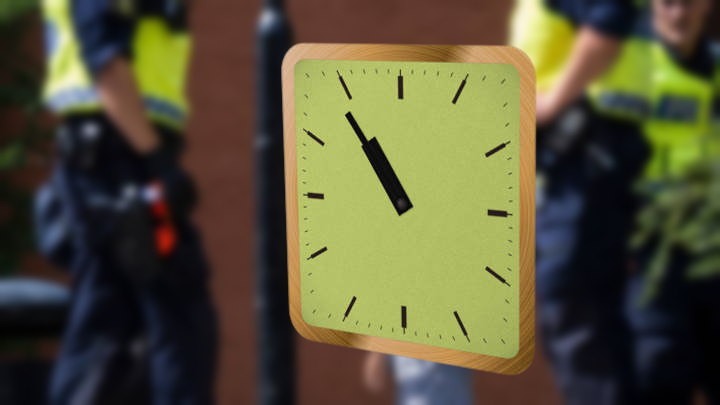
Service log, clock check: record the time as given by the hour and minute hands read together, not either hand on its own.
10:54
